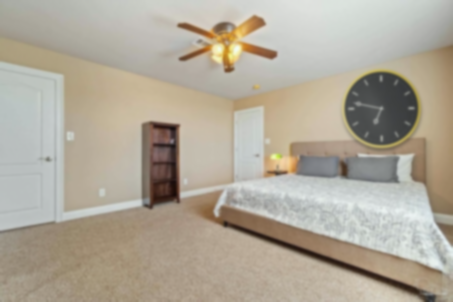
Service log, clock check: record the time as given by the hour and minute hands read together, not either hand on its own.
6:47
